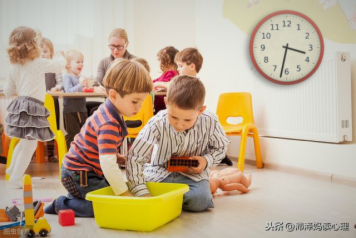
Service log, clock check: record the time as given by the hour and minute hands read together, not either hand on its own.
3:32
